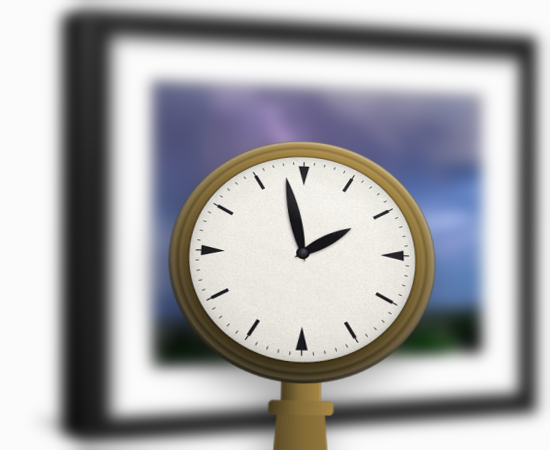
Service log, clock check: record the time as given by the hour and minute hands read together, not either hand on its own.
1:58
